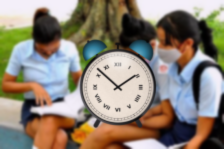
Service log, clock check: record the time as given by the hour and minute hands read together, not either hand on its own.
1:52
